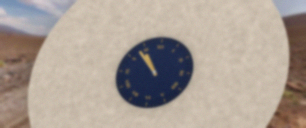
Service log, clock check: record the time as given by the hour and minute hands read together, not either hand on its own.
10:53
